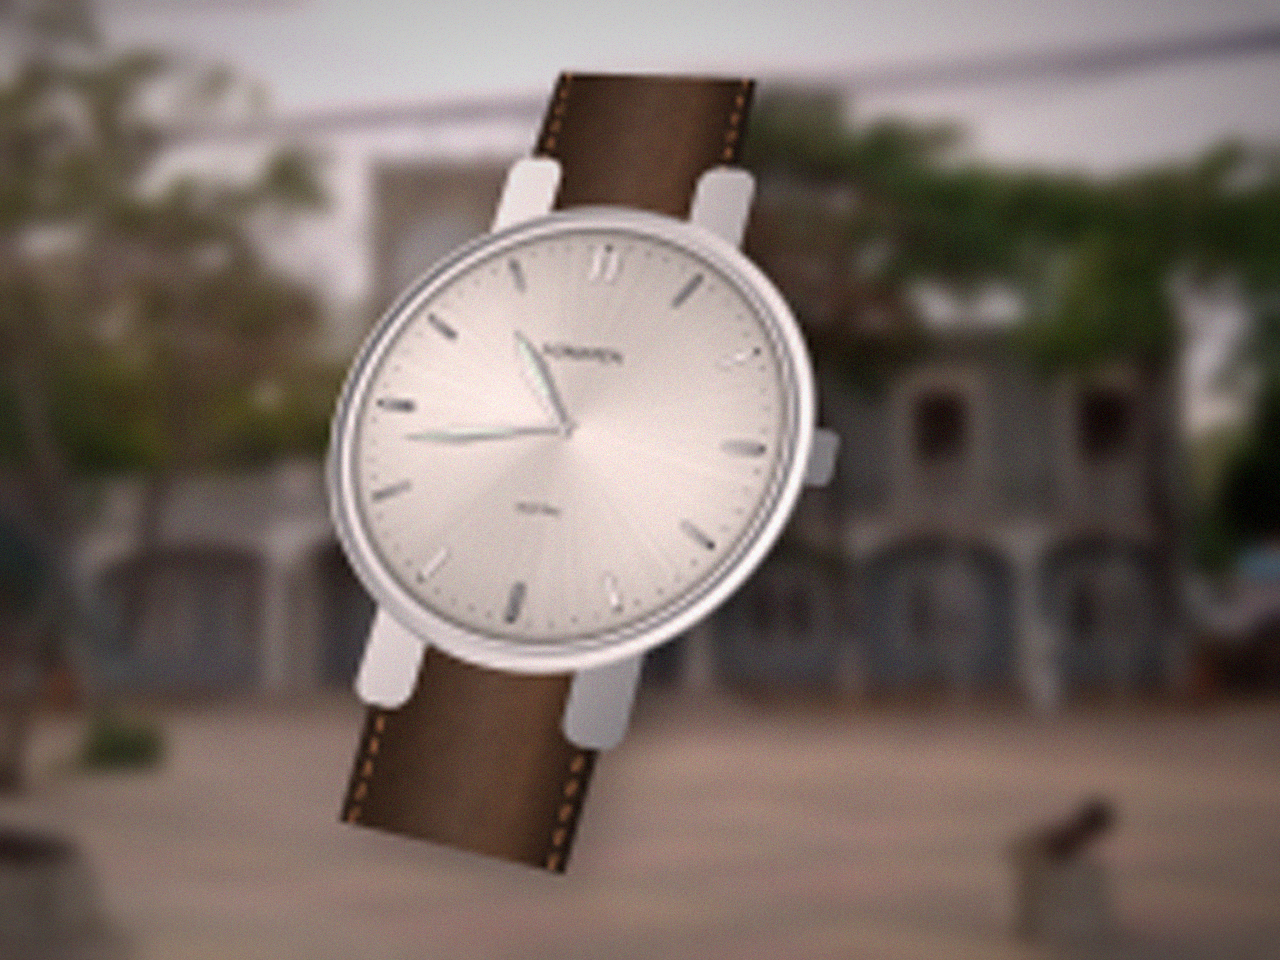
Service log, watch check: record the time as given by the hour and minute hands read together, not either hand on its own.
10:43
